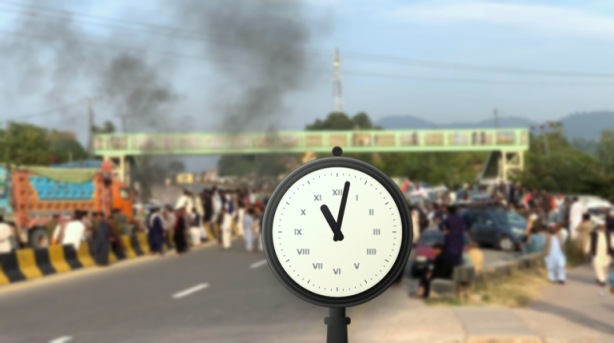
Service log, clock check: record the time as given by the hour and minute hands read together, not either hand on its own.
11:02
